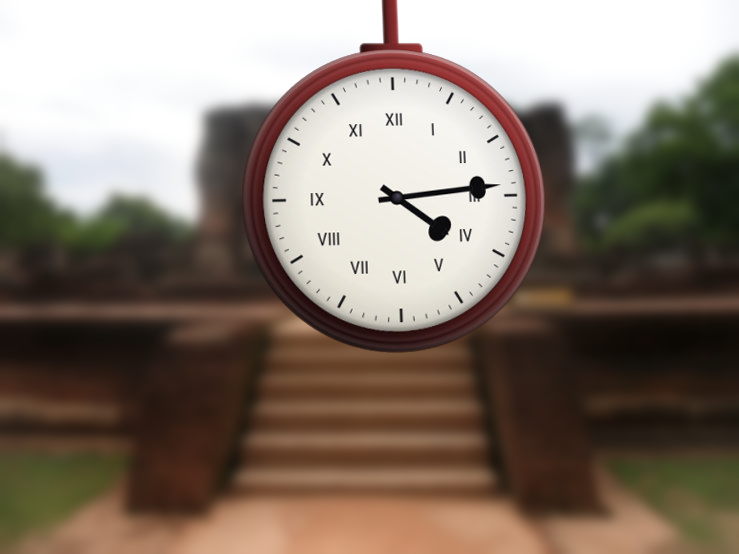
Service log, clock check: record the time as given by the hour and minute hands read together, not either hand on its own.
4:14
